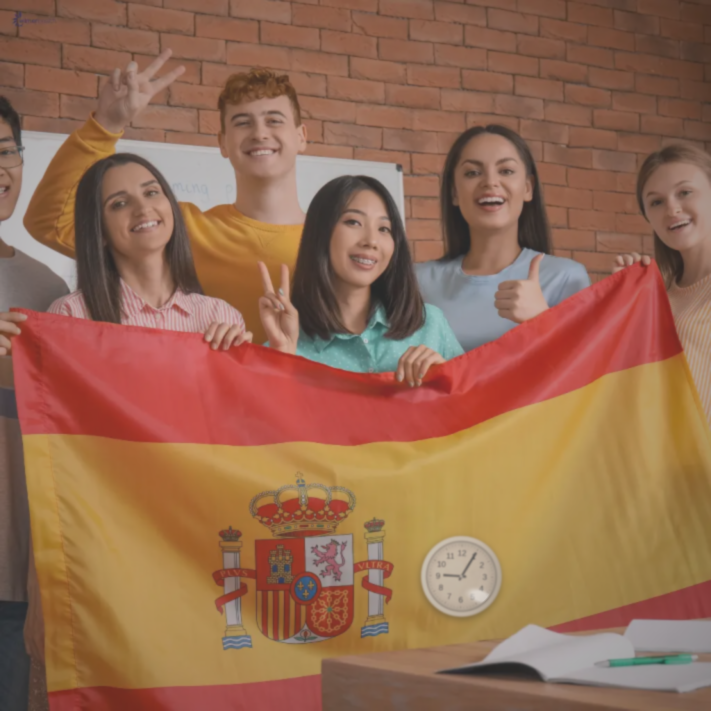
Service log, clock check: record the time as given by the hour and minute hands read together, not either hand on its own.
9:05
